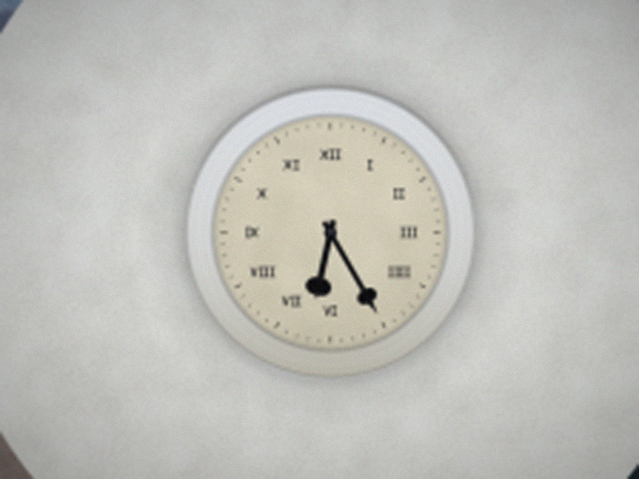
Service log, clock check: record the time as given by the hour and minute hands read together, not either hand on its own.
6:25
